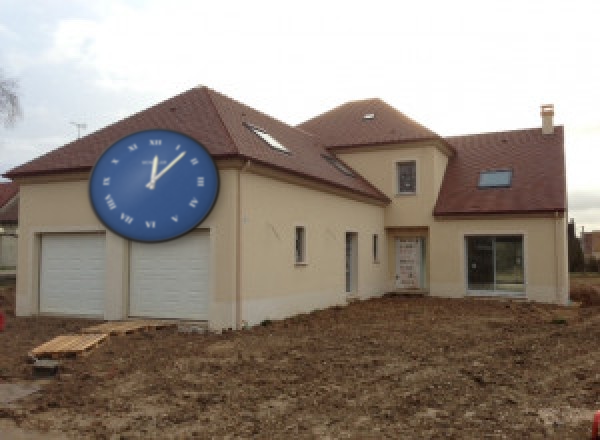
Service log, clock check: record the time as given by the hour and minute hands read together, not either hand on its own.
12:07
